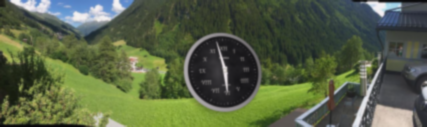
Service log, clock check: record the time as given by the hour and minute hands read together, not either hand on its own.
5:58
